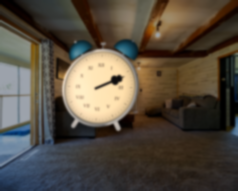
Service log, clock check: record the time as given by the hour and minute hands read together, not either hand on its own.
2:11
